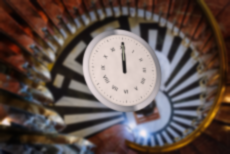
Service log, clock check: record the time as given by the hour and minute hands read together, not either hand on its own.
12:00
